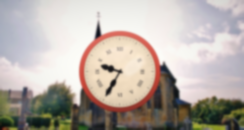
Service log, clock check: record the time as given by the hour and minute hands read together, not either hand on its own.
9:35
